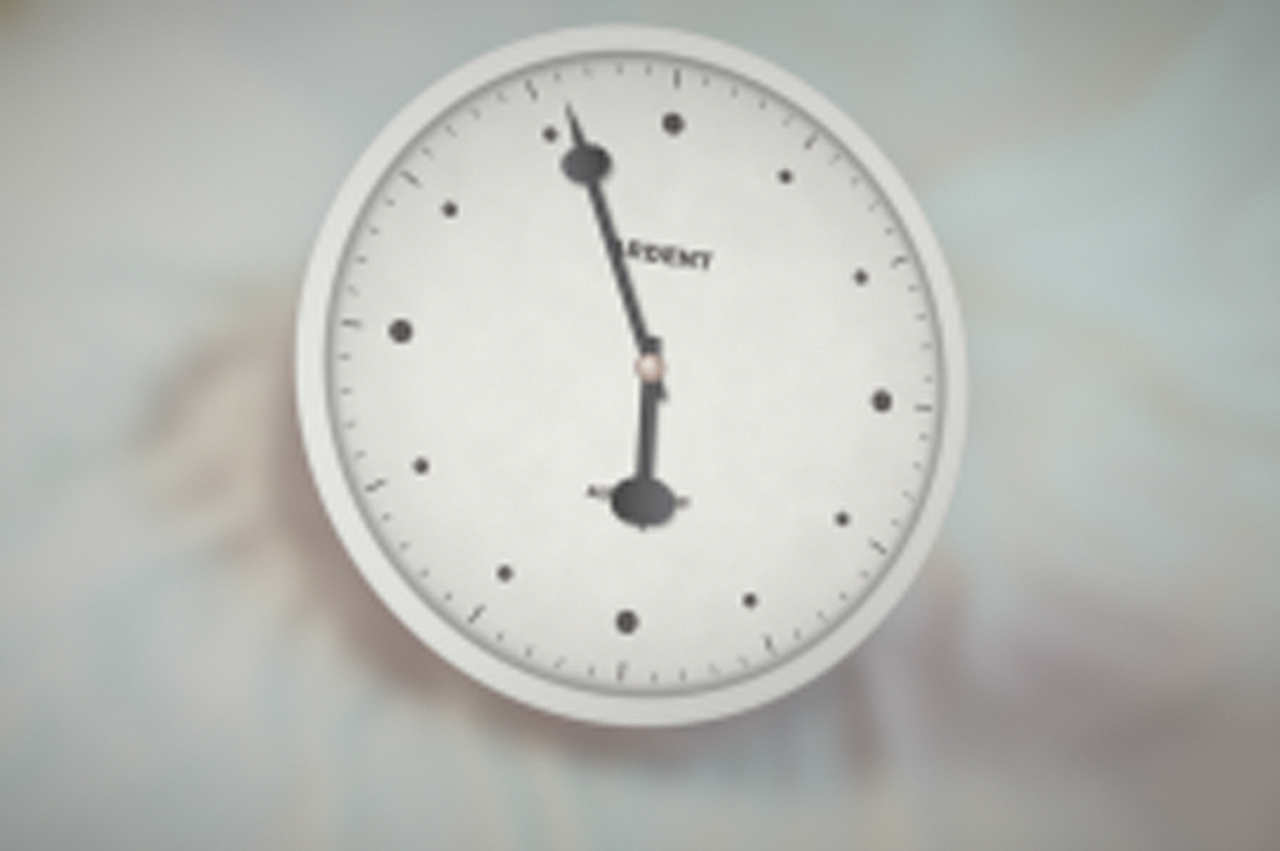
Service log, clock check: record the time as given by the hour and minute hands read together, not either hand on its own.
5:56
